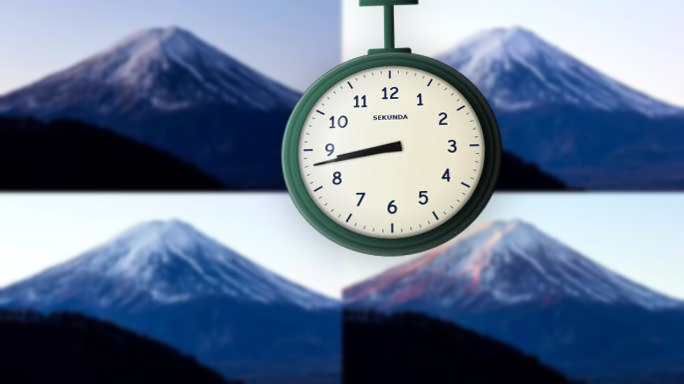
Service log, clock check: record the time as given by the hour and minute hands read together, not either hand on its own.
8:43
